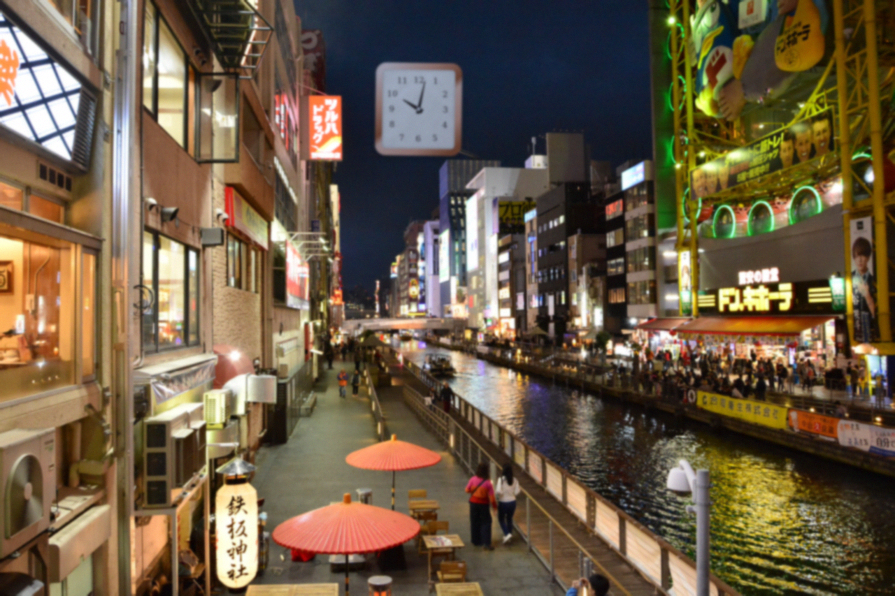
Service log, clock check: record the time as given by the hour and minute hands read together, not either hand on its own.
10:02
